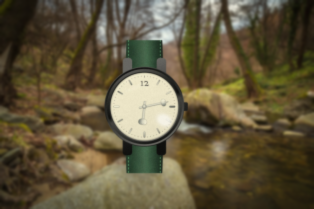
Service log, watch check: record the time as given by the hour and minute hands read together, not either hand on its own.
6:13
